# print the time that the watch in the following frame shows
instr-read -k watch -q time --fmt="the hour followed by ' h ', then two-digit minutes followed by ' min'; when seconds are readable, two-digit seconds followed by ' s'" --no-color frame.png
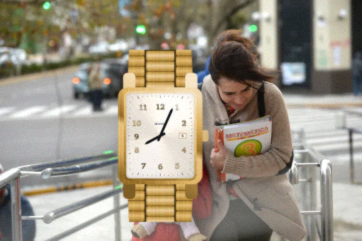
8 h 04 min
